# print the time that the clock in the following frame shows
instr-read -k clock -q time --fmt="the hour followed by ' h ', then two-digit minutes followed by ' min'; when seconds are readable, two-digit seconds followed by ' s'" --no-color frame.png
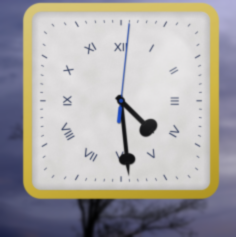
4 h 29 min 01 s
